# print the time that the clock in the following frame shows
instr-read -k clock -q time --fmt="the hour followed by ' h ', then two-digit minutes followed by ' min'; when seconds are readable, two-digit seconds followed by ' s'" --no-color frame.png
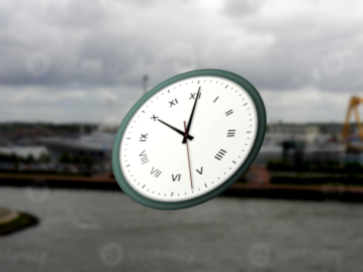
10 h 00 min 27 s
